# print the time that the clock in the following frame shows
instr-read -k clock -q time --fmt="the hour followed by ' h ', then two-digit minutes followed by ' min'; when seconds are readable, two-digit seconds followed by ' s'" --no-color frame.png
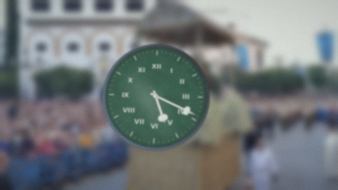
5 h 19 min
